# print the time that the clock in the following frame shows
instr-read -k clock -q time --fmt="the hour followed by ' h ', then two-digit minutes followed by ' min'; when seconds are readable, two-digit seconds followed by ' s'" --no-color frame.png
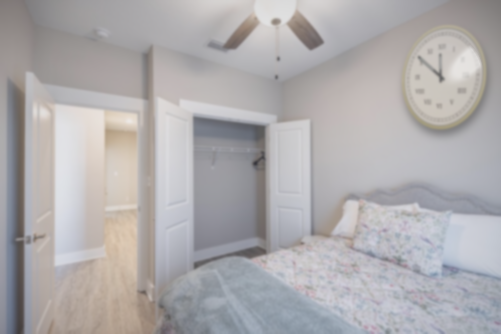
11 h 51 min
